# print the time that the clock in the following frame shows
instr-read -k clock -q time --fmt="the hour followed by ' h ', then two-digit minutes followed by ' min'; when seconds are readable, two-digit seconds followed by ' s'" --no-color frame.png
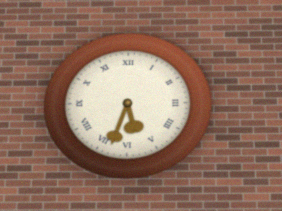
5 h 33 min
